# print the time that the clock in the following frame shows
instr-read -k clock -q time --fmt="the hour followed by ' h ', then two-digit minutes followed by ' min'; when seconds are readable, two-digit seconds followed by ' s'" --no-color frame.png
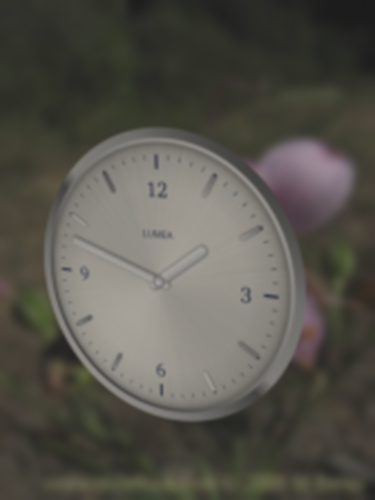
1 h 48 min
